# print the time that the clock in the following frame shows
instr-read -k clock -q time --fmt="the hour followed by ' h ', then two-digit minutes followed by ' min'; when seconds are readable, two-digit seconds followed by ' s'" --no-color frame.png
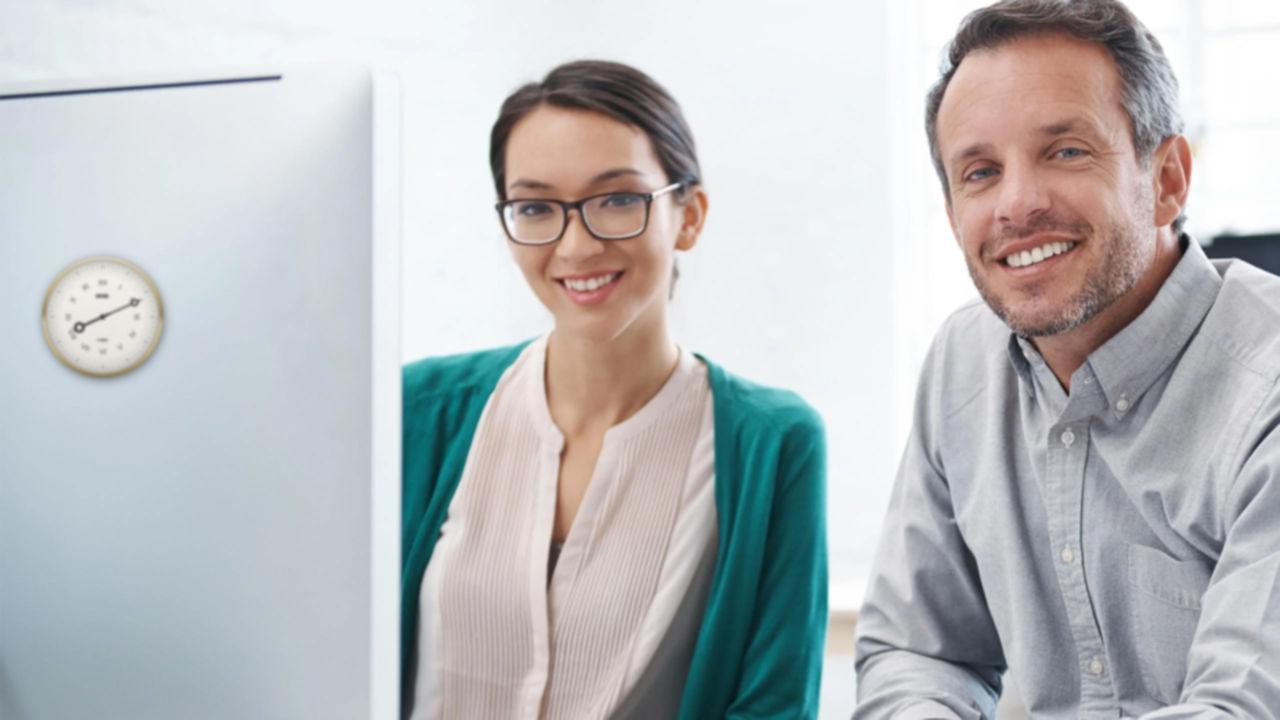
8 h 11 min
